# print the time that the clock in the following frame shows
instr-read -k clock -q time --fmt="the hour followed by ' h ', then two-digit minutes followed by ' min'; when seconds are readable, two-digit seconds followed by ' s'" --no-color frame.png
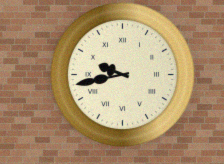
9 h 43 min
